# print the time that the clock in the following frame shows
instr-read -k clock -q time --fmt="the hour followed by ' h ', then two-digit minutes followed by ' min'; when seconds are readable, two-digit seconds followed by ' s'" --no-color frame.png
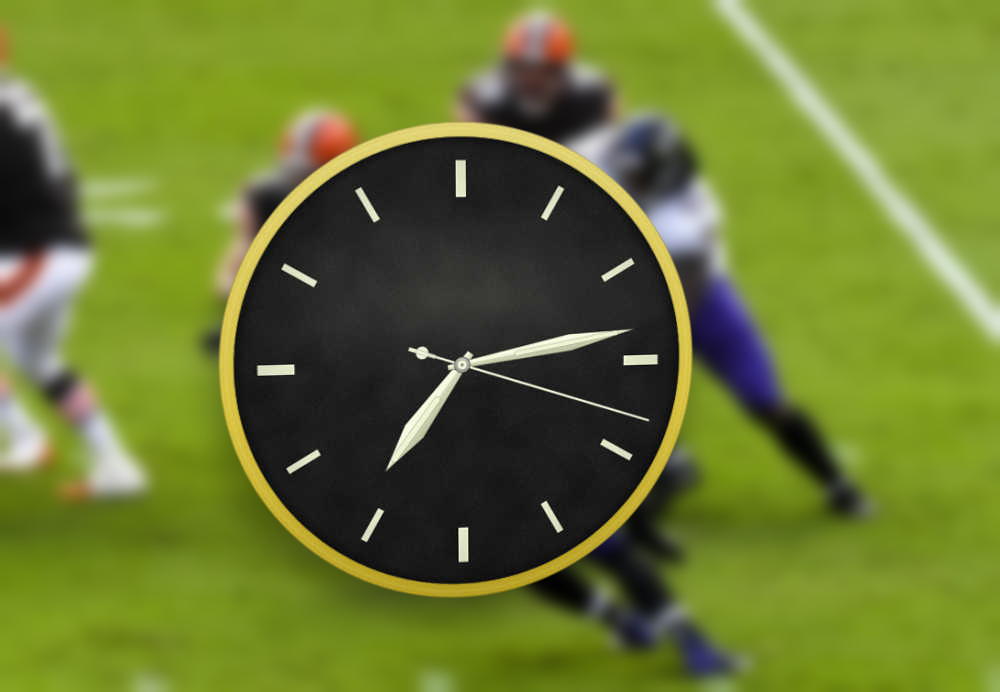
7 h 13 min 18 s
